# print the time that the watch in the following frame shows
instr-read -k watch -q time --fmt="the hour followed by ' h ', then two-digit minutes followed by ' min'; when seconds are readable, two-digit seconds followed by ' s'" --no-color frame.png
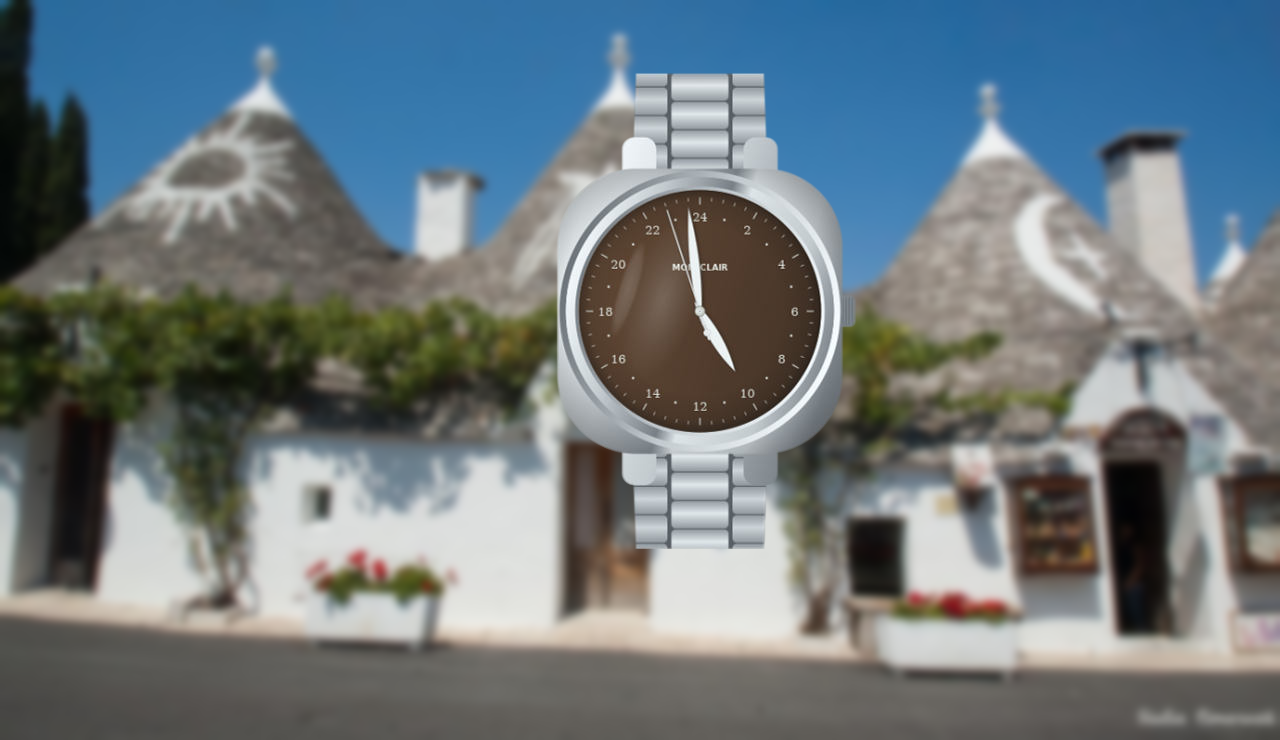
9 h 58 min 57 s
